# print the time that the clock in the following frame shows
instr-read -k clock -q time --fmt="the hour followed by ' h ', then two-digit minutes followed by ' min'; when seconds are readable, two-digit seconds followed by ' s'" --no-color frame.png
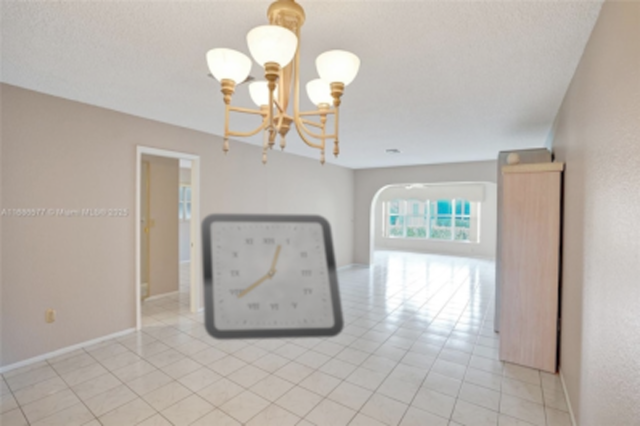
12 h 39 min
